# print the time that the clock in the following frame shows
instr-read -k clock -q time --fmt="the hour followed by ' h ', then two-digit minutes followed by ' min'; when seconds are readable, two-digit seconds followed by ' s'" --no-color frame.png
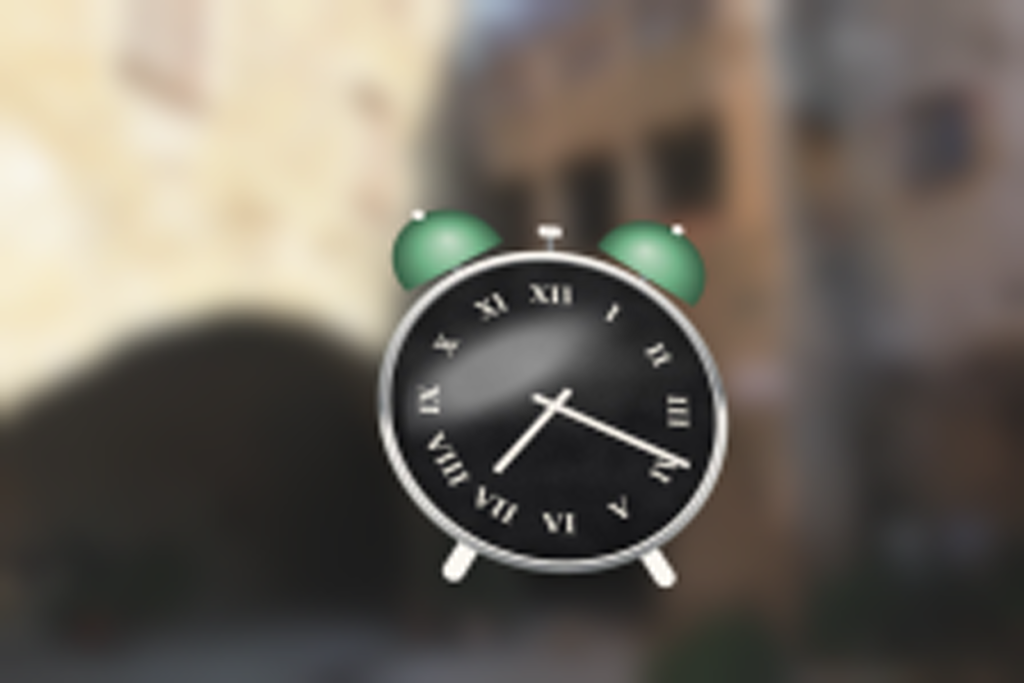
7 h 19 min
